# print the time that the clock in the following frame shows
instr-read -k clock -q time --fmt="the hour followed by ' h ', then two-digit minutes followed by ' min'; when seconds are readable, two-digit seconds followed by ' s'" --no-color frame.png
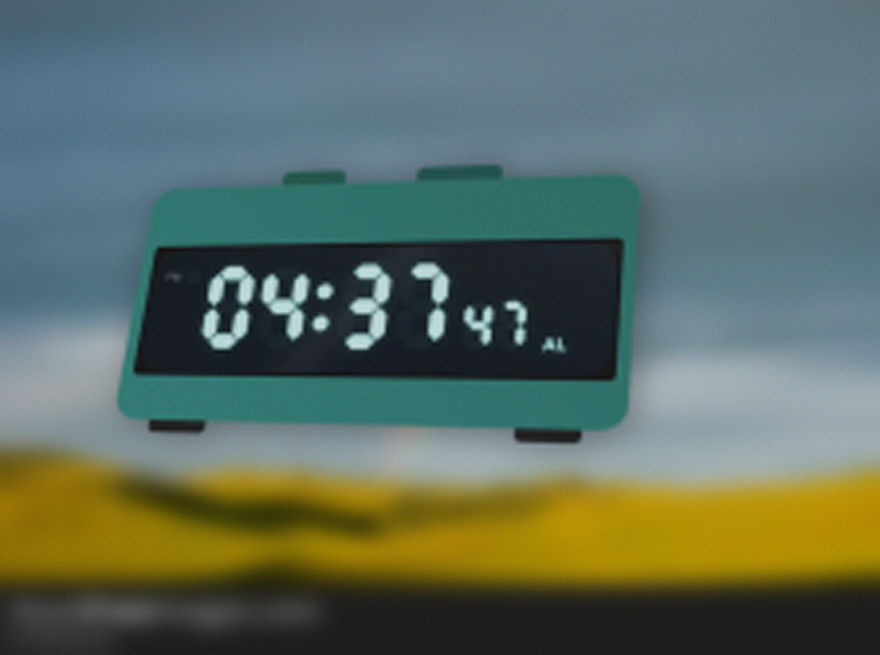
4 h 37 min 47 s
